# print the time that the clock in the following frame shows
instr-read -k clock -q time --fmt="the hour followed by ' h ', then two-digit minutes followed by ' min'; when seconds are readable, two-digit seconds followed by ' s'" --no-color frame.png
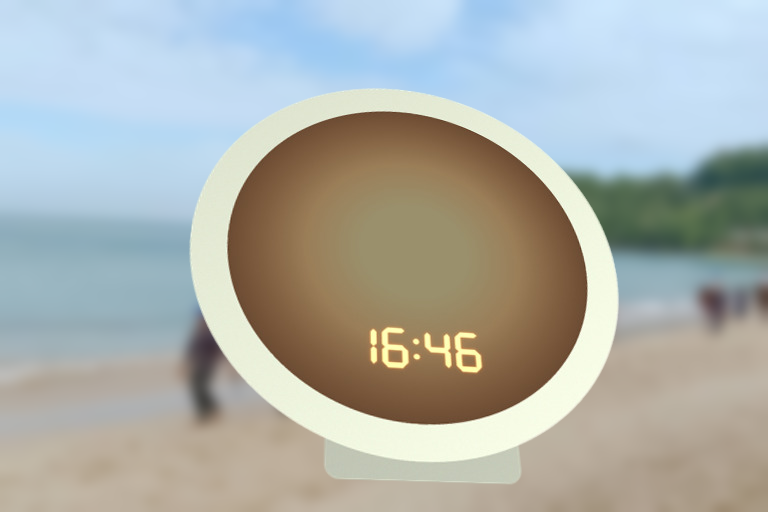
16 h 46 min
